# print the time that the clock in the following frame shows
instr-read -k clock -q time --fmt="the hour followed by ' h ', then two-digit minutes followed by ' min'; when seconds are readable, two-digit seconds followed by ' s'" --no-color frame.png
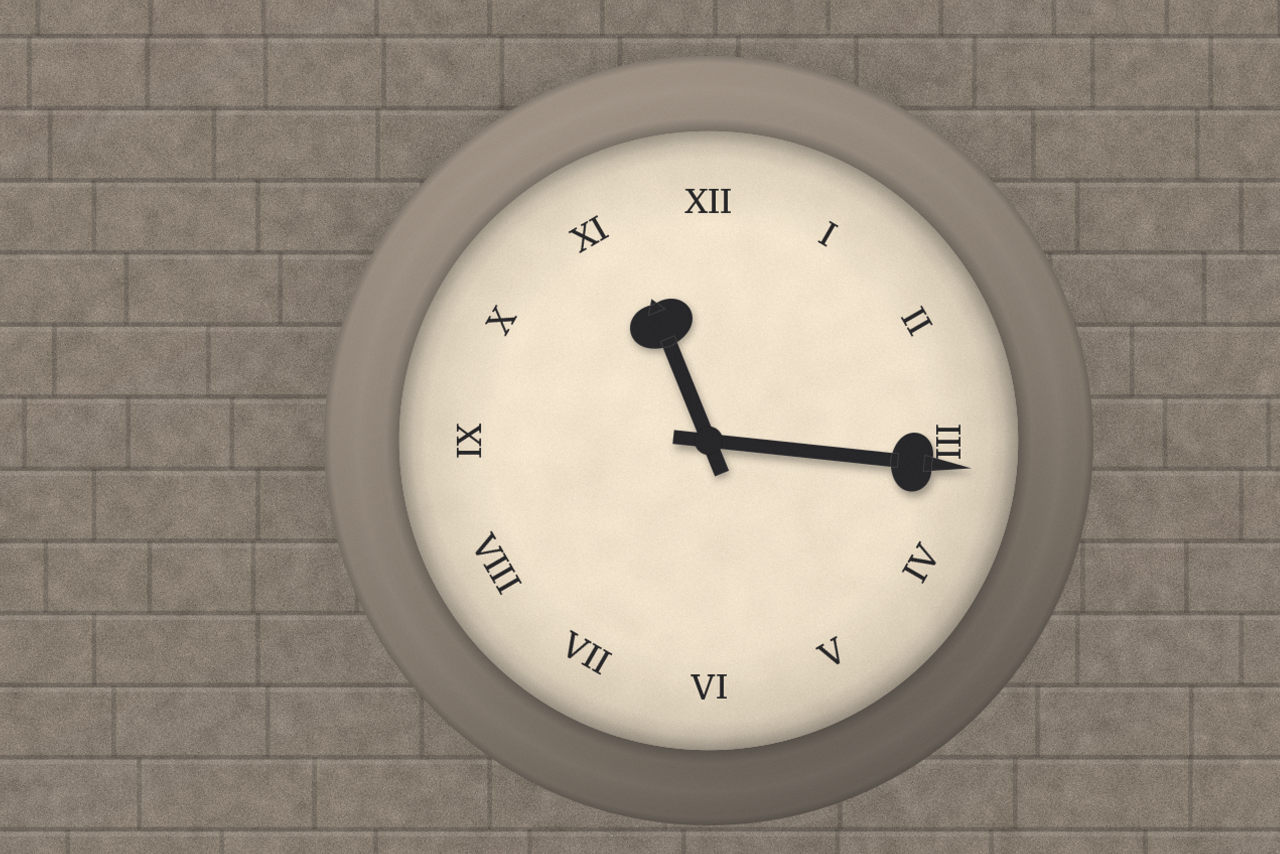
11 h 16 min
